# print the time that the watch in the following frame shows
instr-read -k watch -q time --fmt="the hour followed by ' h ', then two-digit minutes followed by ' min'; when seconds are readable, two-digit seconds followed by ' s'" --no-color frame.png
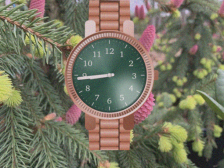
8 h 44 min
